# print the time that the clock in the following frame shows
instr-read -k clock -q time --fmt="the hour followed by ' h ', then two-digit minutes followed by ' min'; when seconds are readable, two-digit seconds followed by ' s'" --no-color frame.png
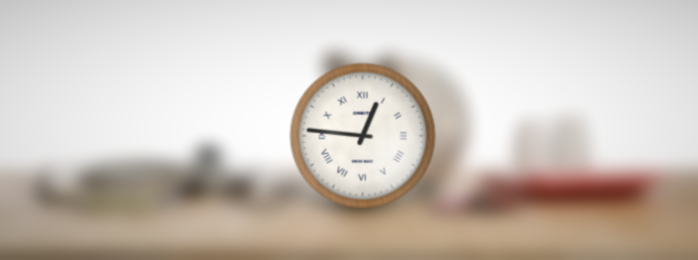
12 h 46 min
